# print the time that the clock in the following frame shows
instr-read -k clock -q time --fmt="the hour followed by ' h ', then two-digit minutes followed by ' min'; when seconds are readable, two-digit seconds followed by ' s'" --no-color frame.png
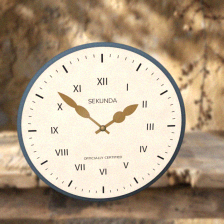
1 h 52 min
